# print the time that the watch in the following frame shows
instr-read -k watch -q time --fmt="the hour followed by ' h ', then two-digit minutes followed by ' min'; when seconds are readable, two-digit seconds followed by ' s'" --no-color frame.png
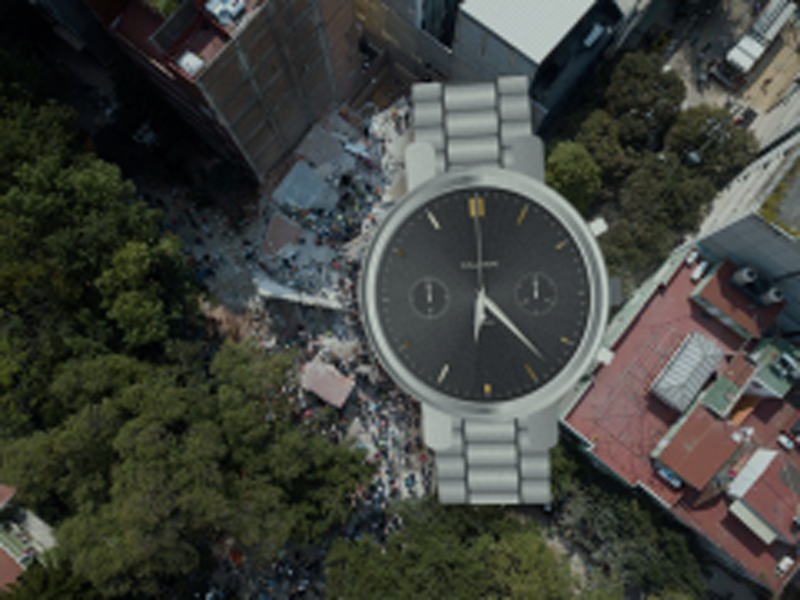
6 h 23 min
